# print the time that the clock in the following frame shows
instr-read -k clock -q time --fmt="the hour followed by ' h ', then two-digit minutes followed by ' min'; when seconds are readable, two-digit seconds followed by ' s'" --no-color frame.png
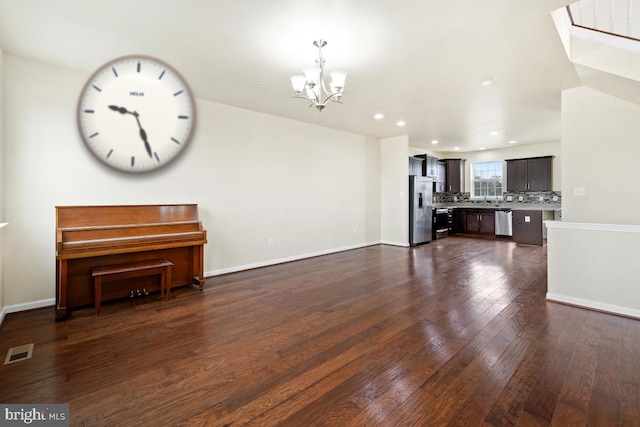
9 h 26 min
